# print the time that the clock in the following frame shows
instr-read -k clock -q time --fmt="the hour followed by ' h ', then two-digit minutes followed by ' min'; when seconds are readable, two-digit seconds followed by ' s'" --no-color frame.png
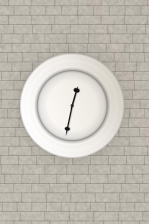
12 h 32 min
